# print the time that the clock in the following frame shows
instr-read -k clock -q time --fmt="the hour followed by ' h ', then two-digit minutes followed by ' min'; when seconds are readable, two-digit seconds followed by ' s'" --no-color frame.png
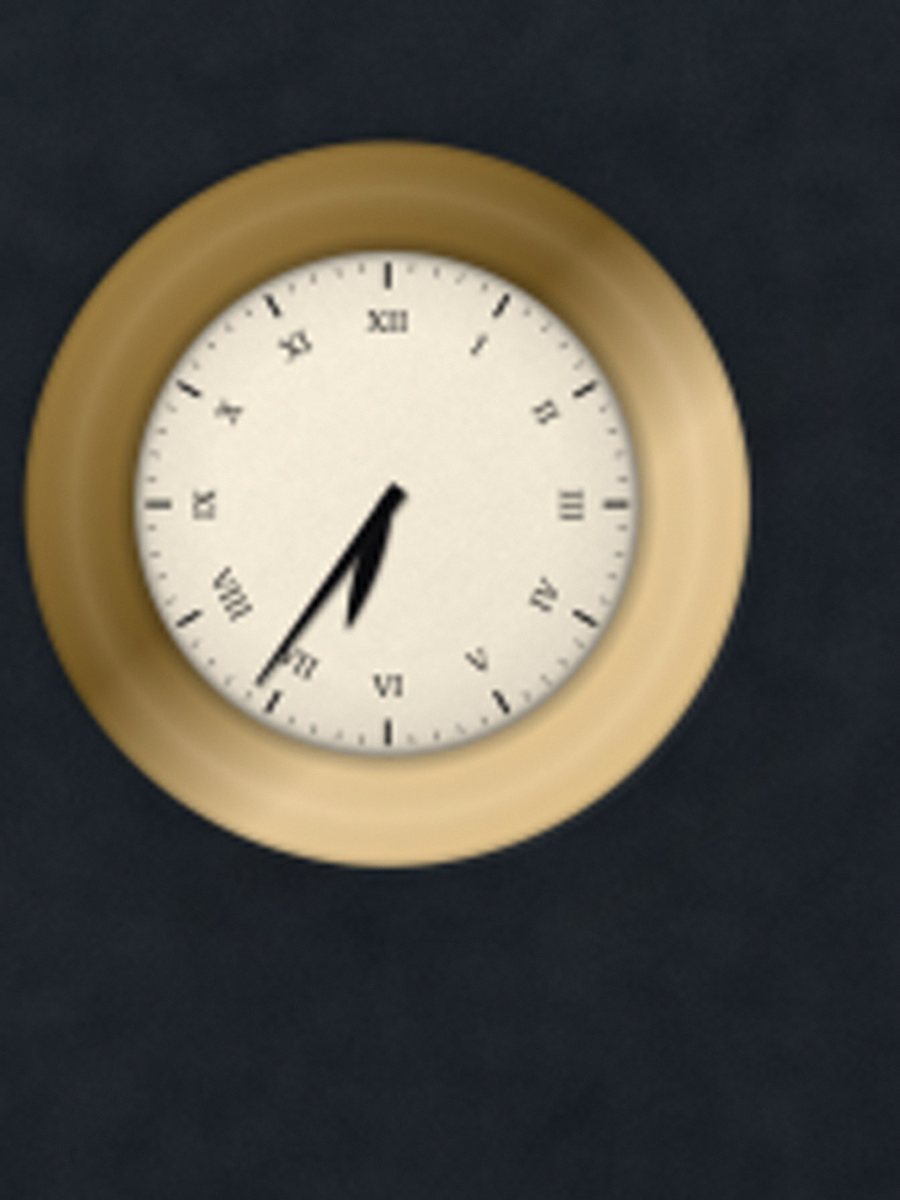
6 h 36 min
